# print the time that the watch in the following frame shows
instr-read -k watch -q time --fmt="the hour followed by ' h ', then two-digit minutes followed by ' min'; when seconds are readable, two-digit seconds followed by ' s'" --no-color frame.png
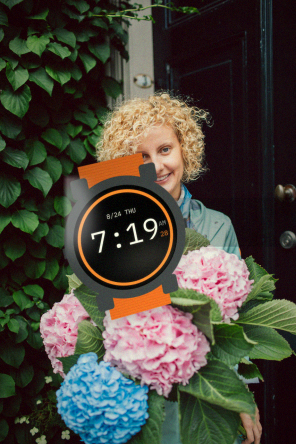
7 h 19 min
